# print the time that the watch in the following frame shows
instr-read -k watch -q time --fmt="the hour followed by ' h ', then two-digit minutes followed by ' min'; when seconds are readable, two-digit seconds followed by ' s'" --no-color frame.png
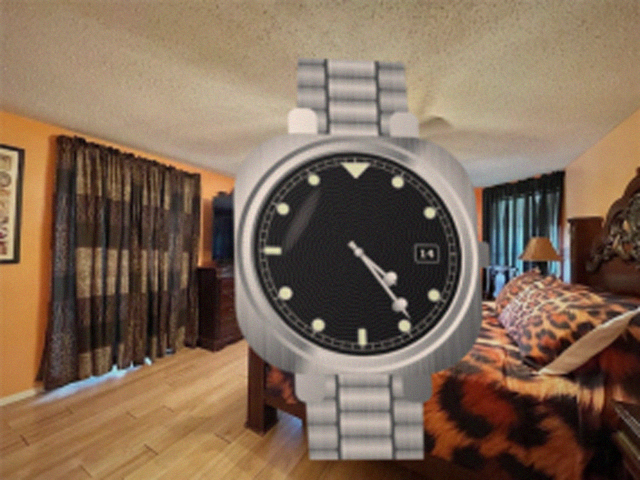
4 h 24 min
